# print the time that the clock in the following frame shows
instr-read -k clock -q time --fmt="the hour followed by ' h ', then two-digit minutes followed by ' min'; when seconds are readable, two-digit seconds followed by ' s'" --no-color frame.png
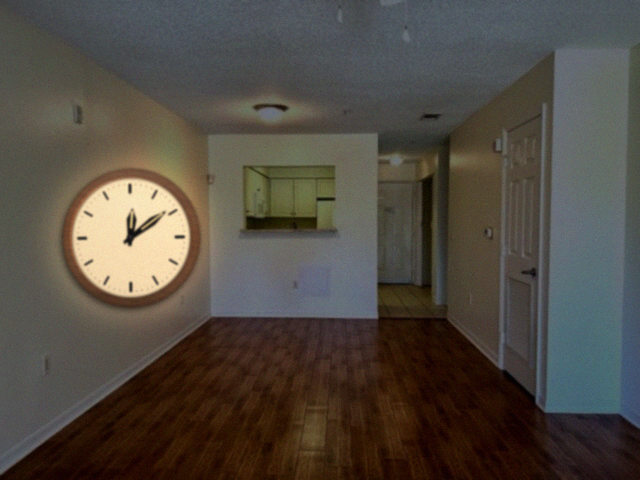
12 h 09 min
